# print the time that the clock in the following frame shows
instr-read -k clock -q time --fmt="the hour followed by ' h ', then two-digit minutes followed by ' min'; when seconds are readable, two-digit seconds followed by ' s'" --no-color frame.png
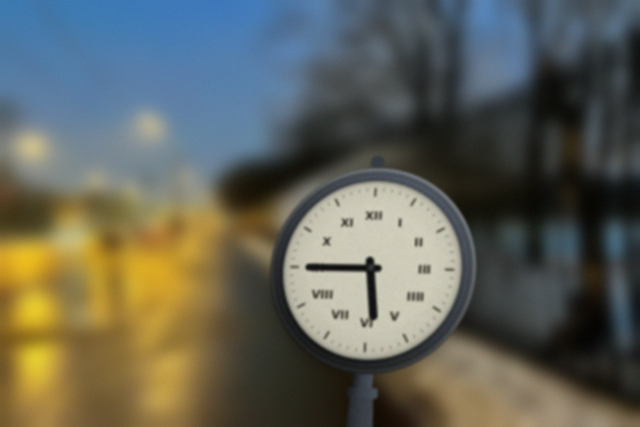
5 h 45 min
